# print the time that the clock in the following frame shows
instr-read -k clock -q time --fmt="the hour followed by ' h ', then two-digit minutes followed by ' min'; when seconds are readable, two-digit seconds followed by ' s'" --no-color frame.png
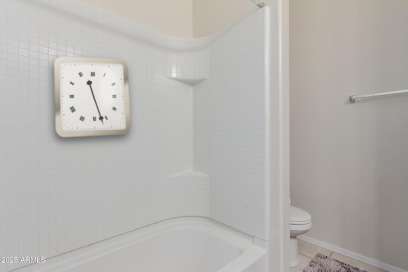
11 h 27 min
